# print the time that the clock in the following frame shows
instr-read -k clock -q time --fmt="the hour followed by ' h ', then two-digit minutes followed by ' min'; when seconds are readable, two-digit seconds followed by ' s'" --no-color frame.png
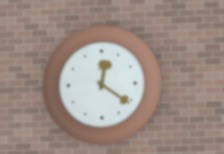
12 h 21 min
